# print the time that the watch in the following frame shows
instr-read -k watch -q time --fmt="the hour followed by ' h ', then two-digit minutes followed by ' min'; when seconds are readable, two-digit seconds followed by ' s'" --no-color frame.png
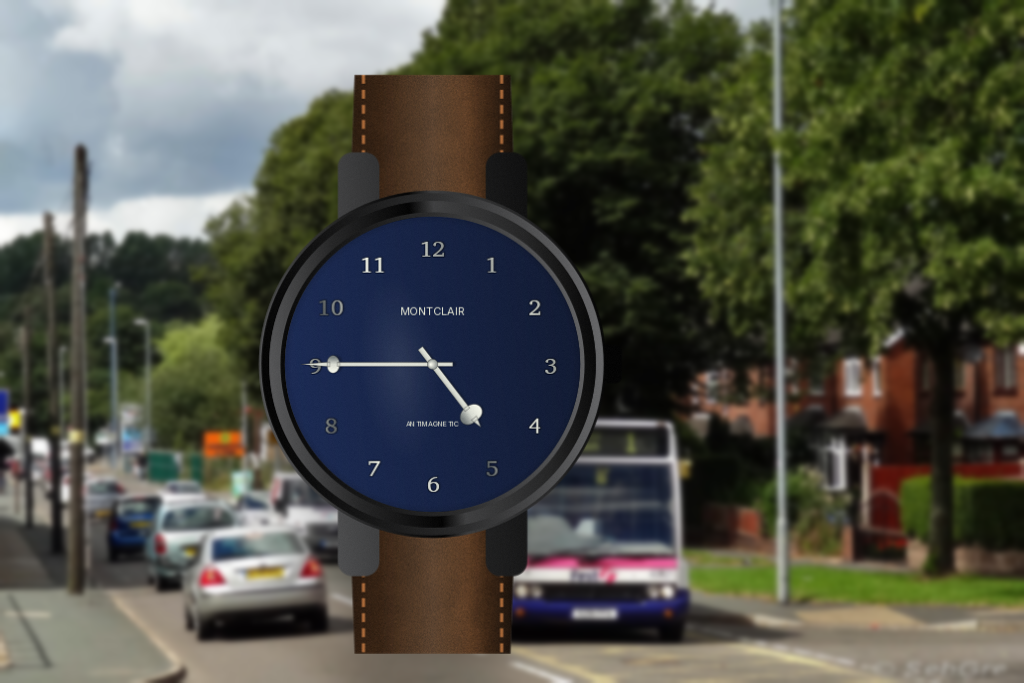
4 h 45 min
